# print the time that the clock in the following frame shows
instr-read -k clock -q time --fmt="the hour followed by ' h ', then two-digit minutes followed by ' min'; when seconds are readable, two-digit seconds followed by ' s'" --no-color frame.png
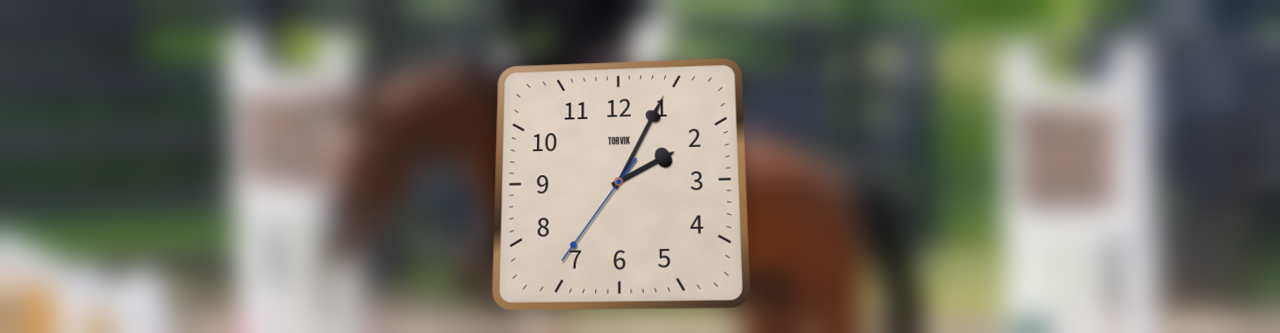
2 h 04 min 36 s
